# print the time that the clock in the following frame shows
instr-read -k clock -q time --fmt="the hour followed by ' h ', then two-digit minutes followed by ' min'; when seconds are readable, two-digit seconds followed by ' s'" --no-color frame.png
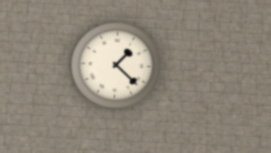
1 h 22 min
